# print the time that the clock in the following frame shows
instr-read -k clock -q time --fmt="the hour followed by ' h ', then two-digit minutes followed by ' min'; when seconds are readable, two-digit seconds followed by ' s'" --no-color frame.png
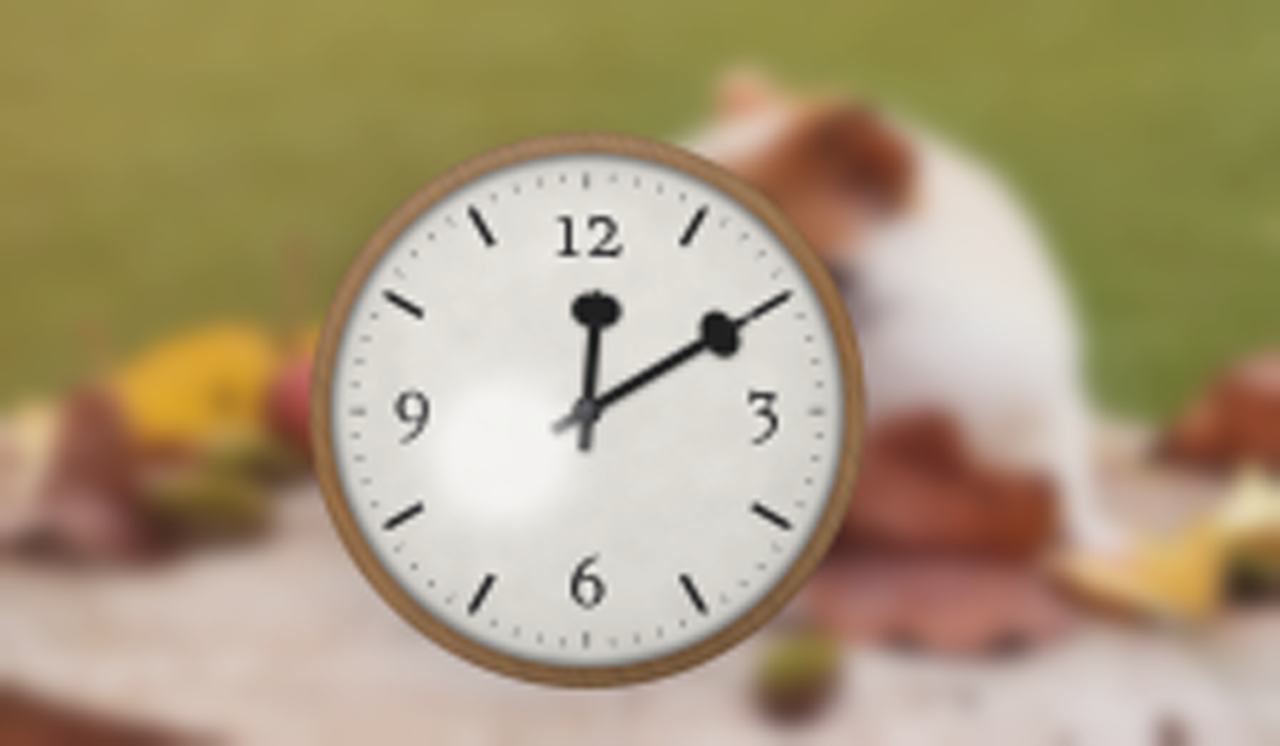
12 h 10 min
